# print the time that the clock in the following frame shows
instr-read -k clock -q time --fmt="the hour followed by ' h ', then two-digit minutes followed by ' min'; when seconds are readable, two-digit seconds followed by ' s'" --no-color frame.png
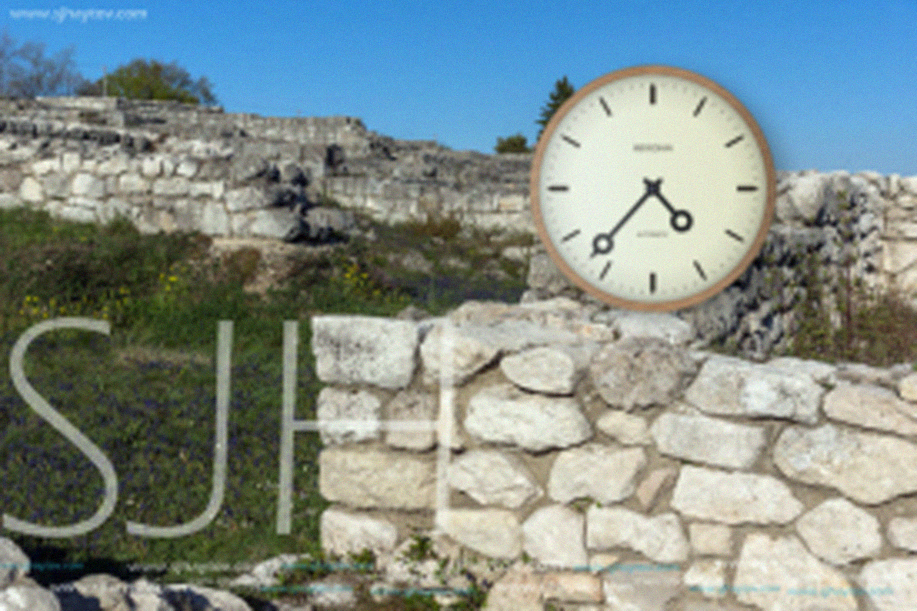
4 h 37 min
